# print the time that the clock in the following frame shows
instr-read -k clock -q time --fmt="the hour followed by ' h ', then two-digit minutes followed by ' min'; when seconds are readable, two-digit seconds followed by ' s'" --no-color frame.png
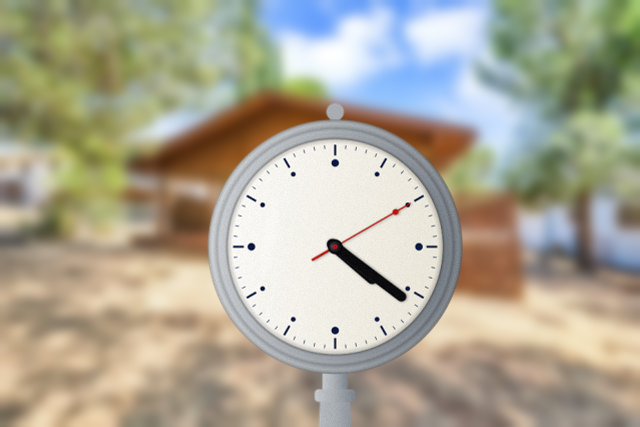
4 h 21 min 10 s
